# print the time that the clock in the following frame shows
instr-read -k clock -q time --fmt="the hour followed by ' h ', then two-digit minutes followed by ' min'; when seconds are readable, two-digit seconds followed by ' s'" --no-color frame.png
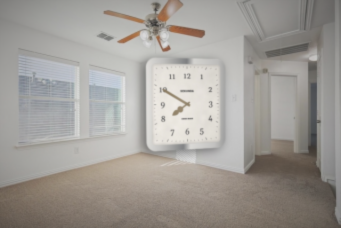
7 h 50 min
